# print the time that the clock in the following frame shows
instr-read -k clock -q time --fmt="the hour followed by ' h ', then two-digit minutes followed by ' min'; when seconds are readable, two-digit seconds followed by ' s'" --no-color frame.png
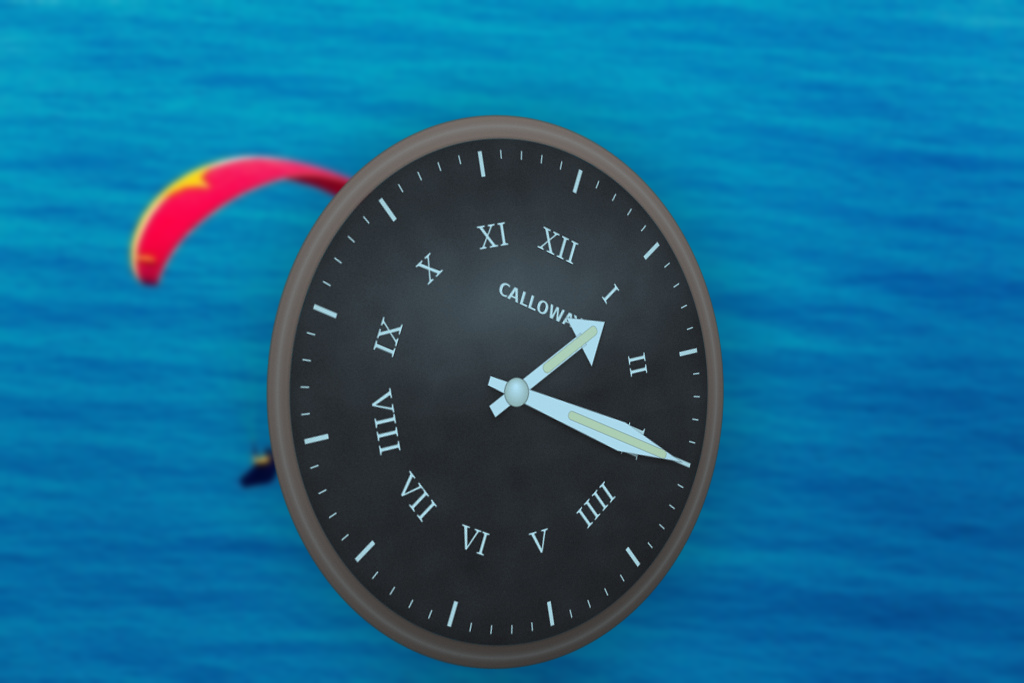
1 h 15 min
